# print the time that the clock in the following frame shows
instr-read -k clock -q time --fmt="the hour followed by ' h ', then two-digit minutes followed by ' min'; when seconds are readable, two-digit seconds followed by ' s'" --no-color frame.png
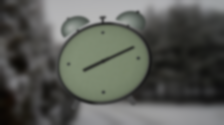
8 h 11 min
